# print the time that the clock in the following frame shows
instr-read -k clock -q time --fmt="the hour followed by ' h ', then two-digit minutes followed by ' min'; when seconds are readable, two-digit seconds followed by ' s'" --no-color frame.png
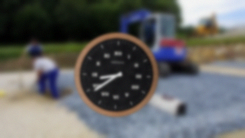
8 h 39 min
